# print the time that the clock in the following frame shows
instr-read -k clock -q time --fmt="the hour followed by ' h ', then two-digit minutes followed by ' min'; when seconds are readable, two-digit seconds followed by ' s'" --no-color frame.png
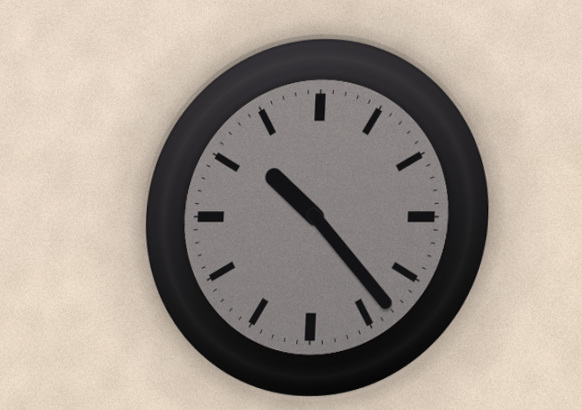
10 h 23 min
